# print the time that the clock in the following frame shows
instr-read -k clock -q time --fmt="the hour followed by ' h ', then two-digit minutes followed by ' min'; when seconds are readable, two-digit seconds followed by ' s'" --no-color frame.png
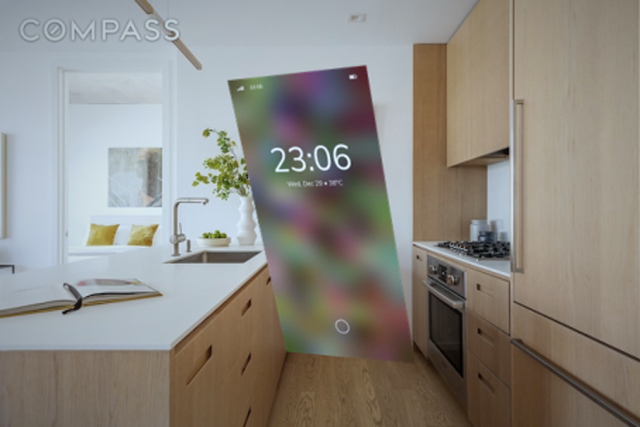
23 h 06 min
